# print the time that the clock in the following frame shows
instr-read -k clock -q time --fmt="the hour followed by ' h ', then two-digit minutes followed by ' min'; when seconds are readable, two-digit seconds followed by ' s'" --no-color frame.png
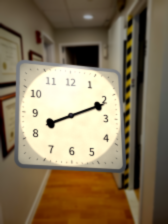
8 h 11 min
